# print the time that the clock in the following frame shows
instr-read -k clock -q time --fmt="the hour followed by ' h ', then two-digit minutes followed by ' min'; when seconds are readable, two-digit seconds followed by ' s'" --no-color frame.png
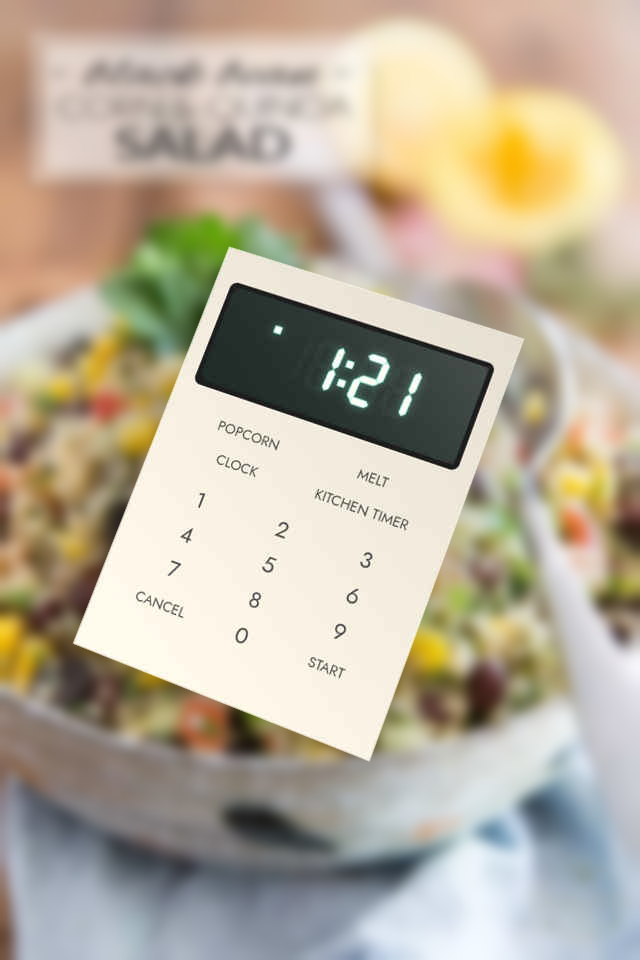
1 h 21 min
